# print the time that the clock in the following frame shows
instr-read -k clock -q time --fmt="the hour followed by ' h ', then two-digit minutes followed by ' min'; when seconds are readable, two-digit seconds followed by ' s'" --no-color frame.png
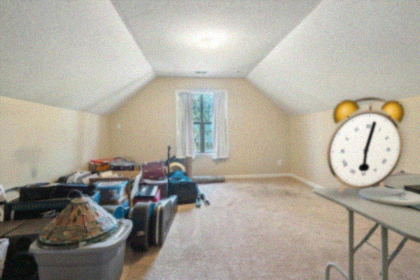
6 h 02 min
